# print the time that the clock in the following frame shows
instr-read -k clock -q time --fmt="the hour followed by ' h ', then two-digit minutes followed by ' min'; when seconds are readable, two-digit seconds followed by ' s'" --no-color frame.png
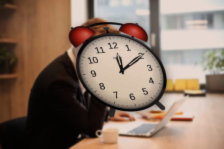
12 h 10 min
